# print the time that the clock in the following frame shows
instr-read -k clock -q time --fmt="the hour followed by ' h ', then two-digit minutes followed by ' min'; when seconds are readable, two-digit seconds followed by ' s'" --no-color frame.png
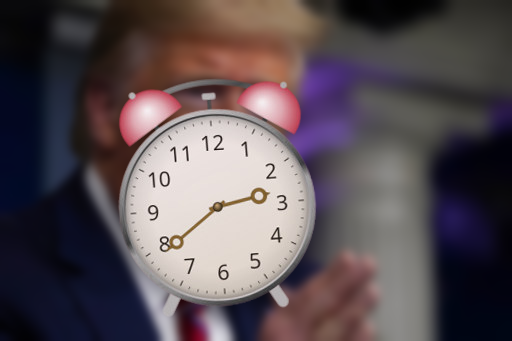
2 h 39 min
